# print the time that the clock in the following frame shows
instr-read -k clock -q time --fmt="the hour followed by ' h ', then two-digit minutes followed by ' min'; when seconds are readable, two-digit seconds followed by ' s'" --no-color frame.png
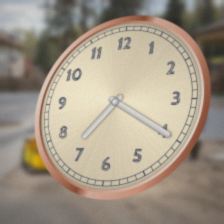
7 h 20 min
